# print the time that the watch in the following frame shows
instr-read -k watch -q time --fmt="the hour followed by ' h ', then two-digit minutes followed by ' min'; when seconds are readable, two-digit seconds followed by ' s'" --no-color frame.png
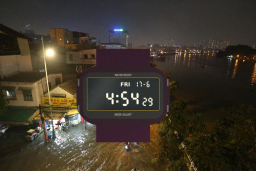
4 h 54 min 29 s
